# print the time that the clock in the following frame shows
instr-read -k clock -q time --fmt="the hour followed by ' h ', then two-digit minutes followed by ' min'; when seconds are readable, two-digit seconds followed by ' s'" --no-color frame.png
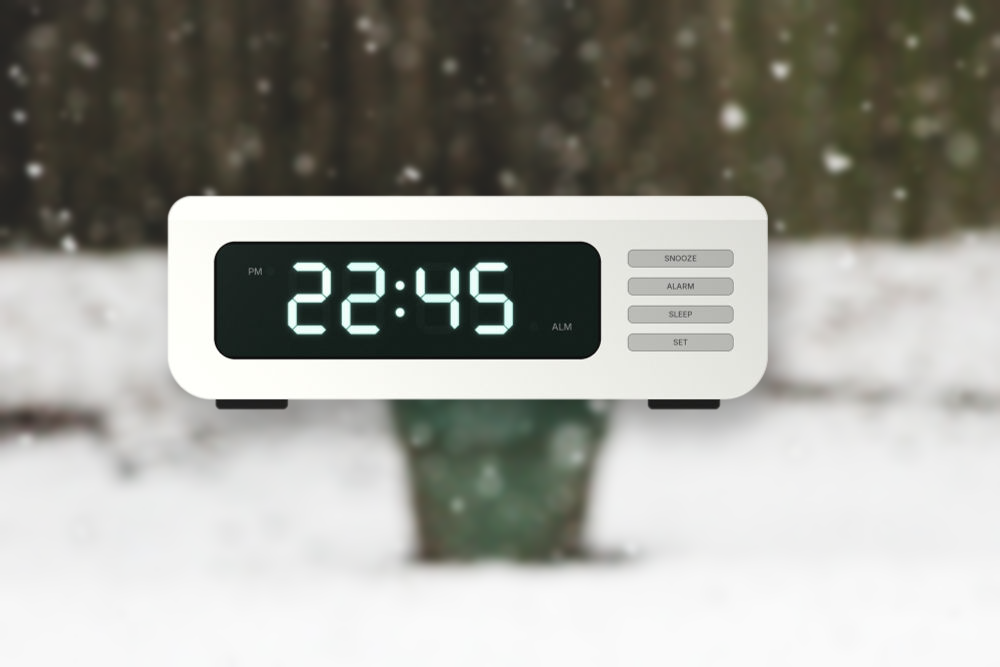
22 h 45 min
